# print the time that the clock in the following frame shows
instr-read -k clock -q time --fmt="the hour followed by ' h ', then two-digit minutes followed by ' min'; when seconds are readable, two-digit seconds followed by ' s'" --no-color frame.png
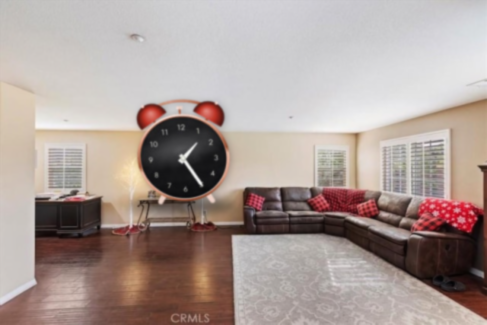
1 h 25 min
